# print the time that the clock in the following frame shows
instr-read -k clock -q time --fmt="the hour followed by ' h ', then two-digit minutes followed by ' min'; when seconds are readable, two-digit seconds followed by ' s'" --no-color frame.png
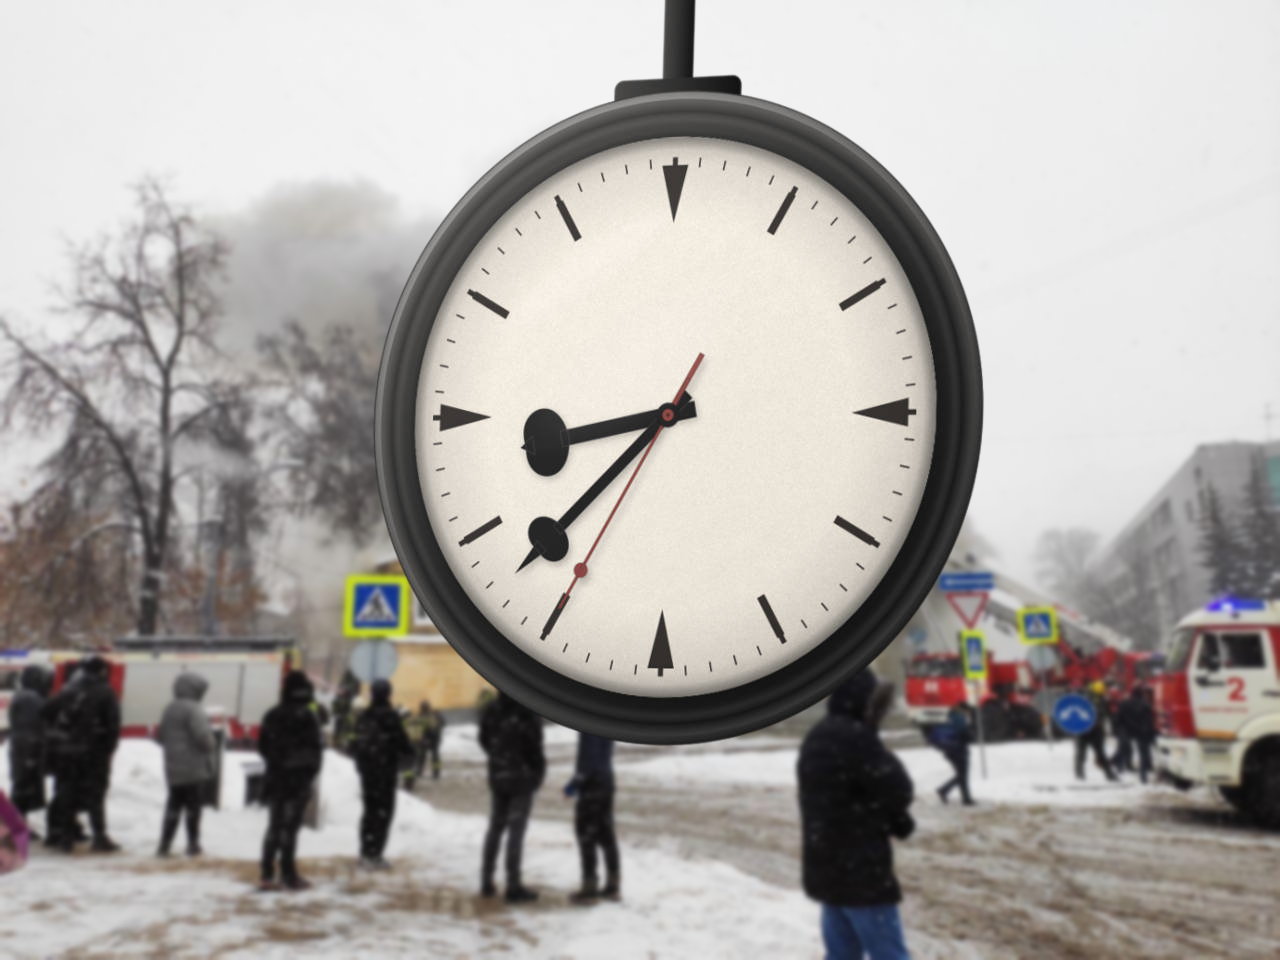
8 h 37 min 35 s
